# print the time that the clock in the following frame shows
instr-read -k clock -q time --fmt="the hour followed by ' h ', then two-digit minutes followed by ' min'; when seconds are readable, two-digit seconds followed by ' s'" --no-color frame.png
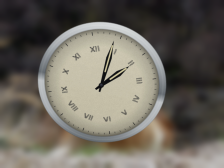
2 h 04 min
